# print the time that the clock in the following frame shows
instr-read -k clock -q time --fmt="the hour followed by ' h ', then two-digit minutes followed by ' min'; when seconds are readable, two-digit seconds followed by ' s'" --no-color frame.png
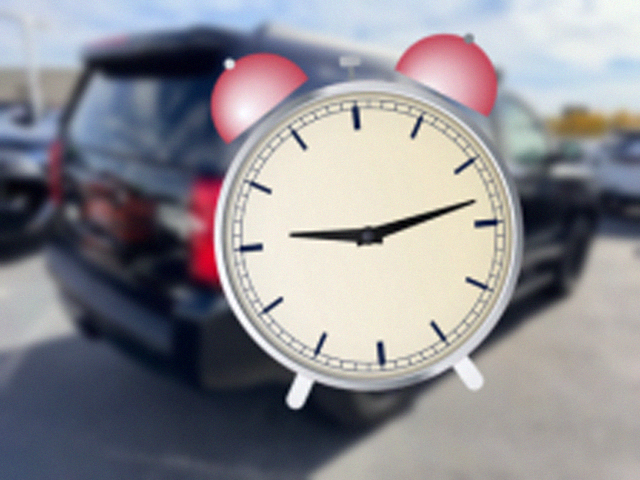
9 h 13 min
